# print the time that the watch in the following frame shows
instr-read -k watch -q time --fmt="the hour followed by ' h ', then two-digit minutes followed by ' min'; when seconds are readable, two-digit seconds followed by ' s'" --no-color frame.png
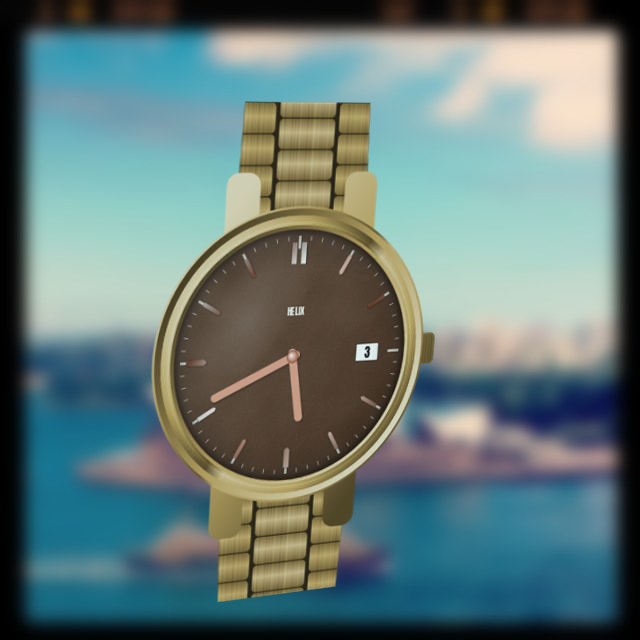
5 h 41 min
